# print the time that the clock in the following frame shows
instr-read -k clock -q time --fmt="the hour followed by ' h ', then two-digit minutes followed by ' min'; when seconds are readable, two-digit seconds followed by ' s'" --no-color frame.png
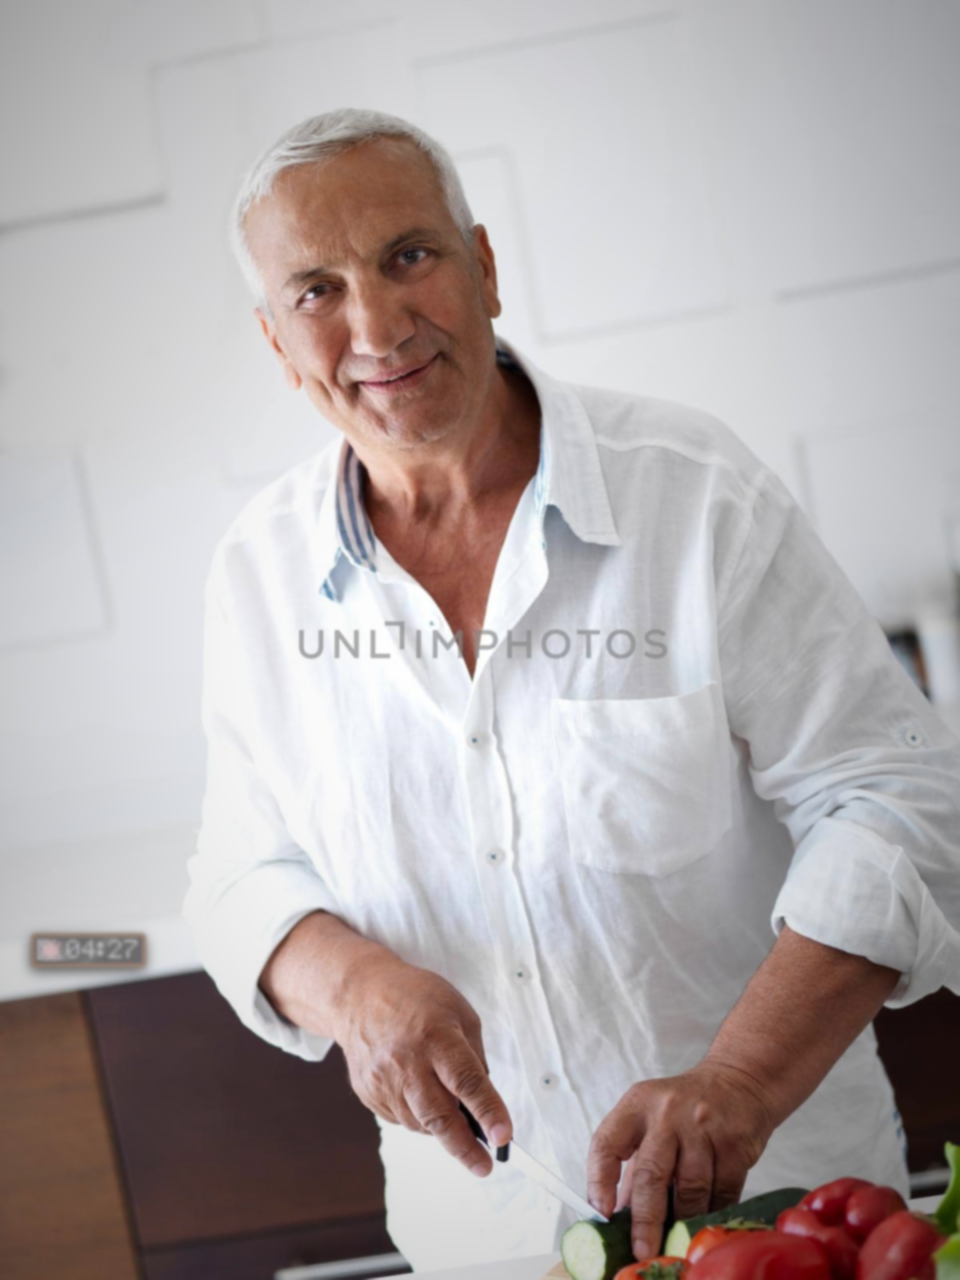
4 h 27 min
